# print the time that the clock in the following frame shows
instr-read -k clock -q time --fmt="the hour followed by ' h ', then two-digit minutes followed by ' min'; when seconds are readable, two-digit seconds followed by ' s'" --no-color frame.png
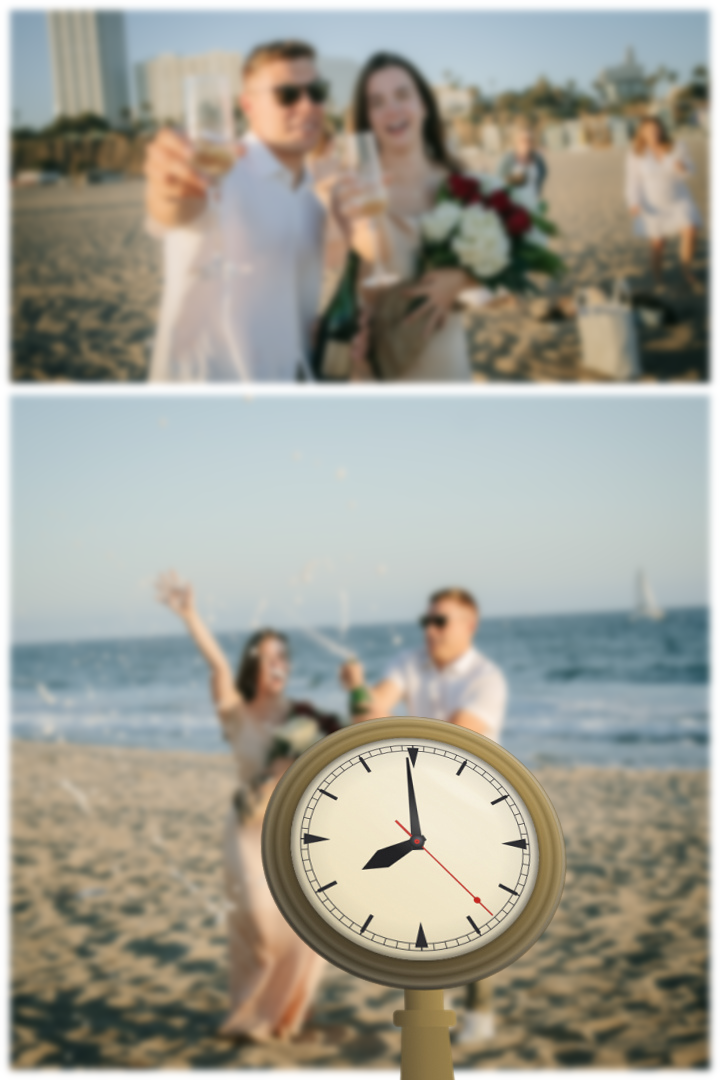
7 h 59 min 23 s
